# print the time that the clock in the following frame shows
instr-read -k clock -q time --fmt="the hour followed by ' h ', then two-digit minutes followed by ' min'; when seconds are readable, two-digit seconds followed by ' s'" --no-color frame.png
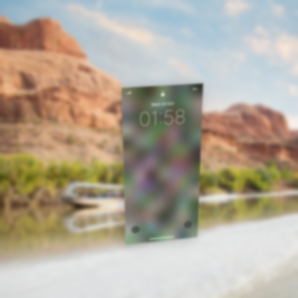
1 h 58 min
